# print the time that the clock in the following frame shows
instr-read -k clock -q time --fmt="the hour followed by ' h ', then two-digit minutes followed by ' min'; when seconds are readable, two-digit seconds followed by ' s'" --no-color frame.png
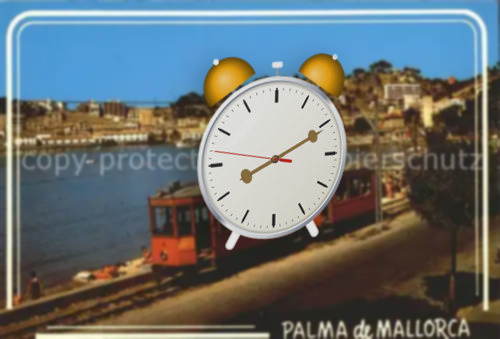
8 h 10 min 47 s
